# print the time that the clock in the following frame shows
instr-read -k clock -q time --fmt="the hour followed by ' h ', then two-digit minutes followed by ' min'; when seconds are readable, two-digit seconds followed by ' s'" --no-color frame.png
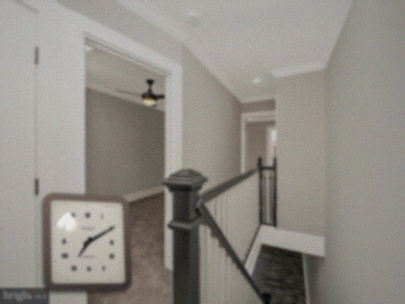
7 h 10 min
